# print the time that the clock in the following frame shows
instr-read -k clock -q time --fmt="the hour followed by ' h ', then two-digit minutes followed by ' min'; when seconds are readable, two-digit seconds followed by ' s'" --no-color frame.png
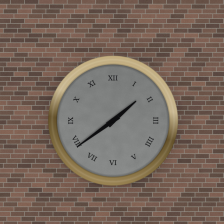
1 h 39 min
